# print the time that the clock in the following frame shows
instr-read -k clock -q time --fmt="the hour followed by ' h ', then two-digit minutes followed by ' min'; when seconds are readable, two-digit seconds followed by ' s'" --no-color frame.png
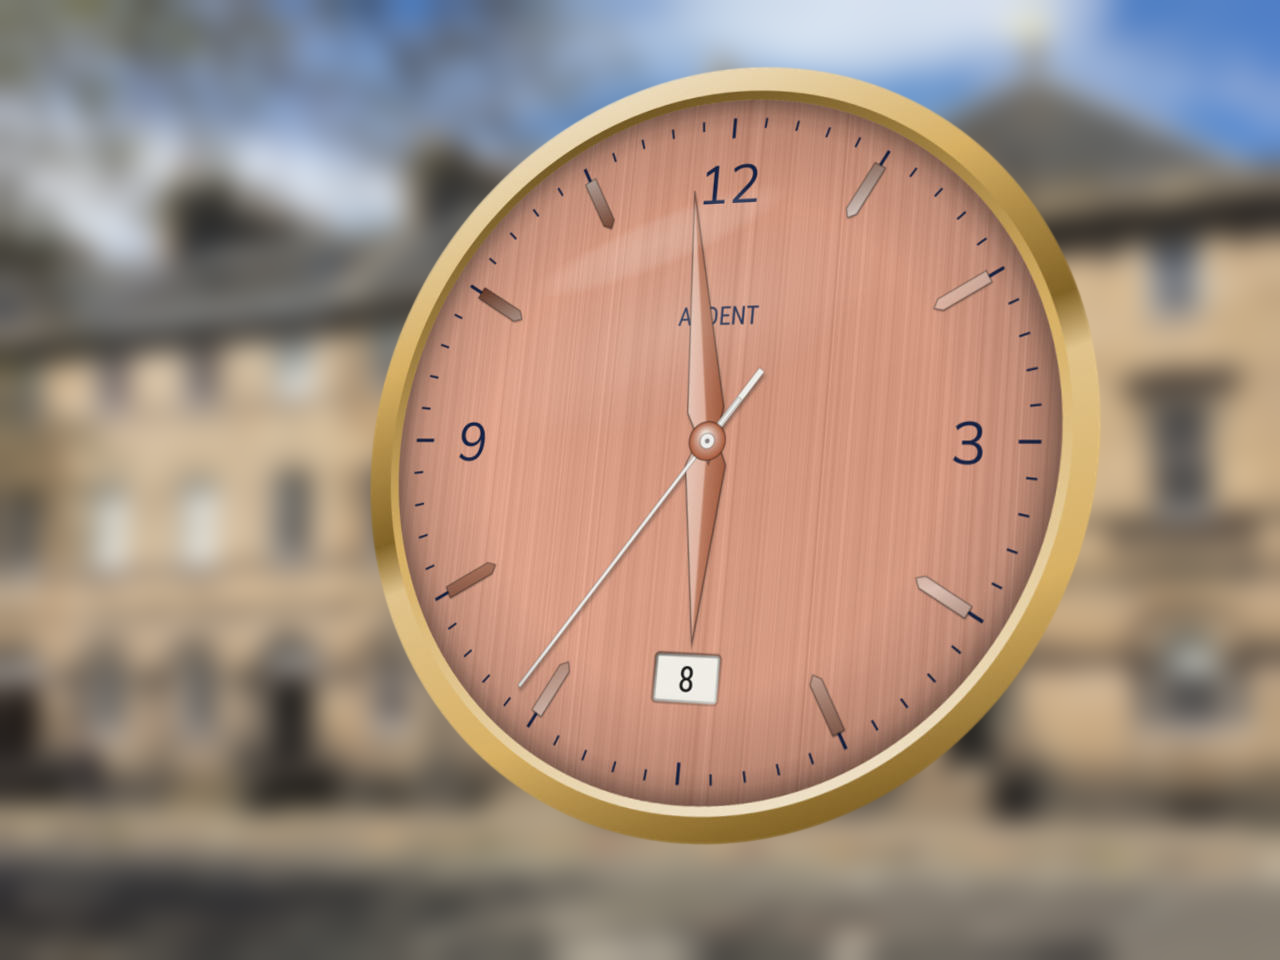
5 h 58 min 36 s
